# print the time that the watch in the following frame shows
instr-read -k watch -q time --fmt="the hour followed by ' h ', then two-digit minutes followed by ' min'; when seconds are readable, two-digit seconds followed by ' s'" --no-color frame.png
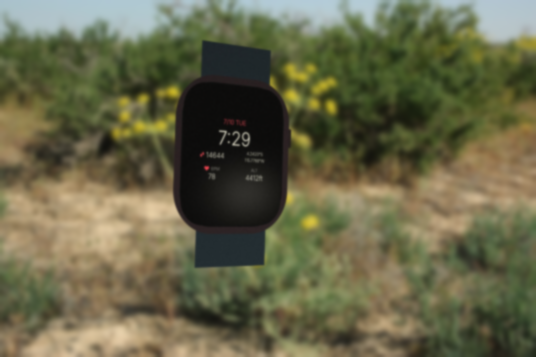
7 h 29 min
